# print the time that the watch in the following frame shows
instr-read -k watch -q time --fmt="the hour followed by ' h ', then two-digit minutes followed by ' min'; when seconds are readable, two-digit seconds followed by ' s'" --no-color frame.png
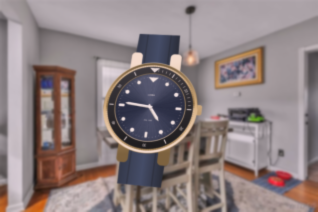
4 h 46 min
